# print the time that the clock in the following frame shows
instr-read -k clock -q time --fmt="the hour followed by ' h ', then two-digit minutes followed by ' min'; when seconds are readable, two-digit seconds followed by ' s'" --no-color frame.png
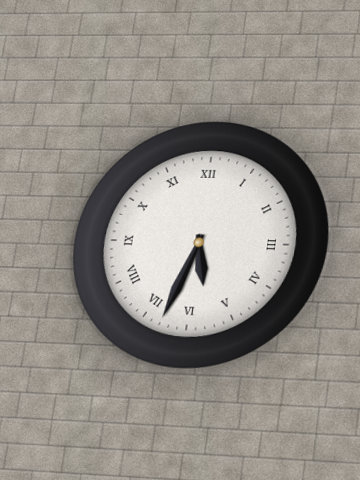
5 h 33 min
